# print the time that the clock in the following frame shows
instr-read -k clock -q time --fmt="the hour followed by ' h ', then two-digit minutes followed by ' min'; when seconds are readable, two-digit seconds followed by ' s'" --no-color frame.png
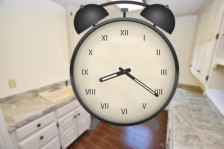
8 h 21 min
